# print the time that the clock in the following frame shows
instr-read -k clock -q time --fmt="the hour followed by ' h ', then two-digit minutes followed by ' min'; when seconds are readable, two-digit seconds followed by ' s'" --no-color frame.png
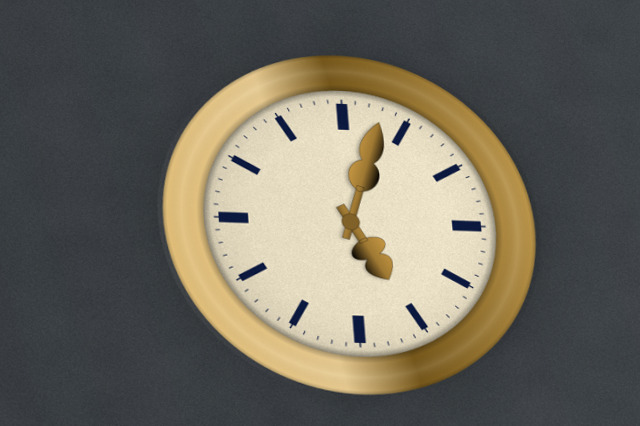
5 h 03 min
